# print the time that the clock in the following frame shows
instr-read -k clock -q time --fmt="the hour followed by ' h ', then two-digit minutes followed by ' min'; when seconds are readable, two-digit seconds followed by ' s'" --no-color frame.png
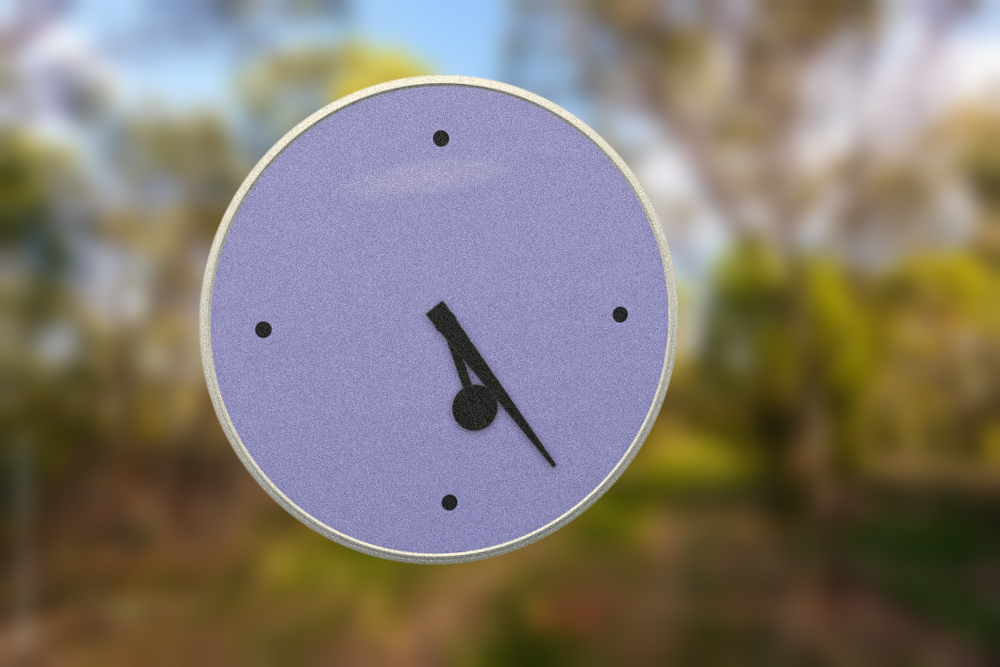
5 h 24 min
